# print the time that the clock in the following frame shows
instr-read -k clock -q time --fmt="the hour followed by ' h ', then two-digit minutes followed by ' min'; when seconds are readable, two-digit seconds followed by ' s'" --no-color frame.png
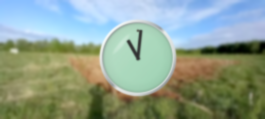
11 h 01 min
